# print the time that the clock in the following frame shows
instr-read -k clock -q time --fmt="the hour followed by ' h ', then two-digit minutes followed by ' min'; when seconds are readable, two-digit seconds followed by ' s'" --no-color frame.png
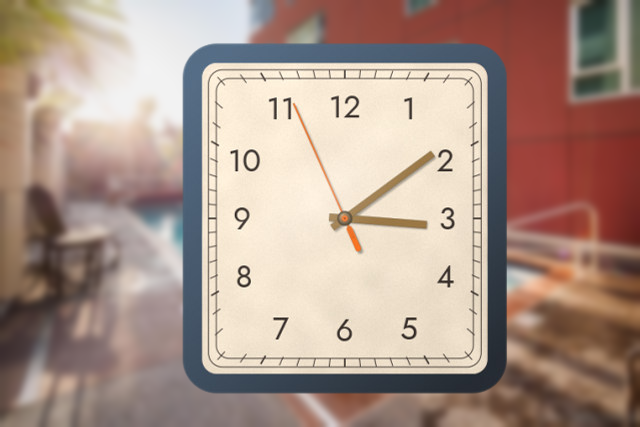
3 h 08 min 56 s
